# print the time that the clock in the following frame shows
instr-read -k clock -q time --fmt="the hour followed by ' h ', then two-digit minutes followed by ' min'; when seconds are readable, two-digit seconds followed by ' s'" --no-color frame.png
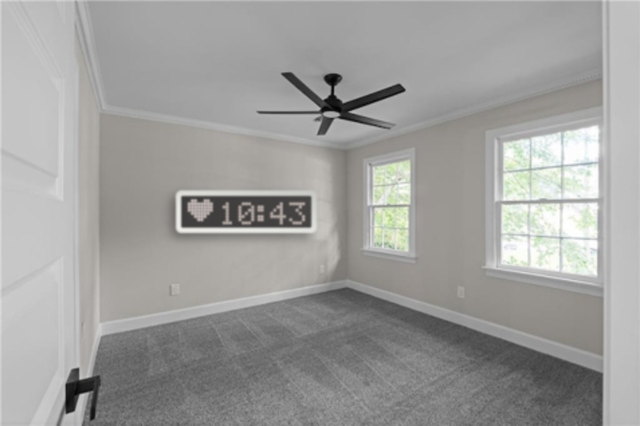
10 h 43 min
